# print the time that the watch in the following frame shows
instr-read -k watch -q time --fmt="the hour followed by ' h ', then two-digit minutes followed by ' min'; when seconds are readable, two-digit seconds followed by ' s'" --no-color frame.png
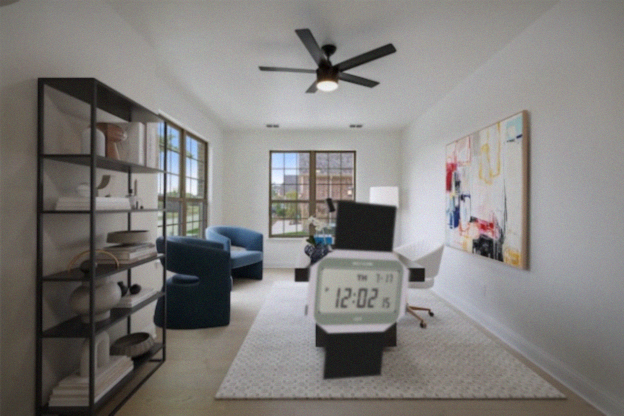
12 h 02 min
